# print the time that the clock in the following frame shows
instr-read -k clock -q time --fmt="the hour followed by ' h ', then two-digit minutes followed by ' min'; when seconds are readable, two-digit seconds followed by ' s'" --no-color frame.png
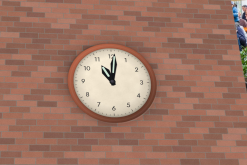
11 h 01 min
